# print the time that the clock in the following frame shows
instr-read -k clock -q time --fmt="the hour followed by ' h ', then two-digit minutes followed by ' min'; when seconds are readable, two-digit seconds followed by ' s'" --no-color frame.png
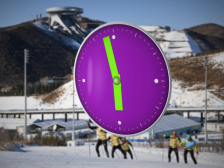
5 h 58 min
